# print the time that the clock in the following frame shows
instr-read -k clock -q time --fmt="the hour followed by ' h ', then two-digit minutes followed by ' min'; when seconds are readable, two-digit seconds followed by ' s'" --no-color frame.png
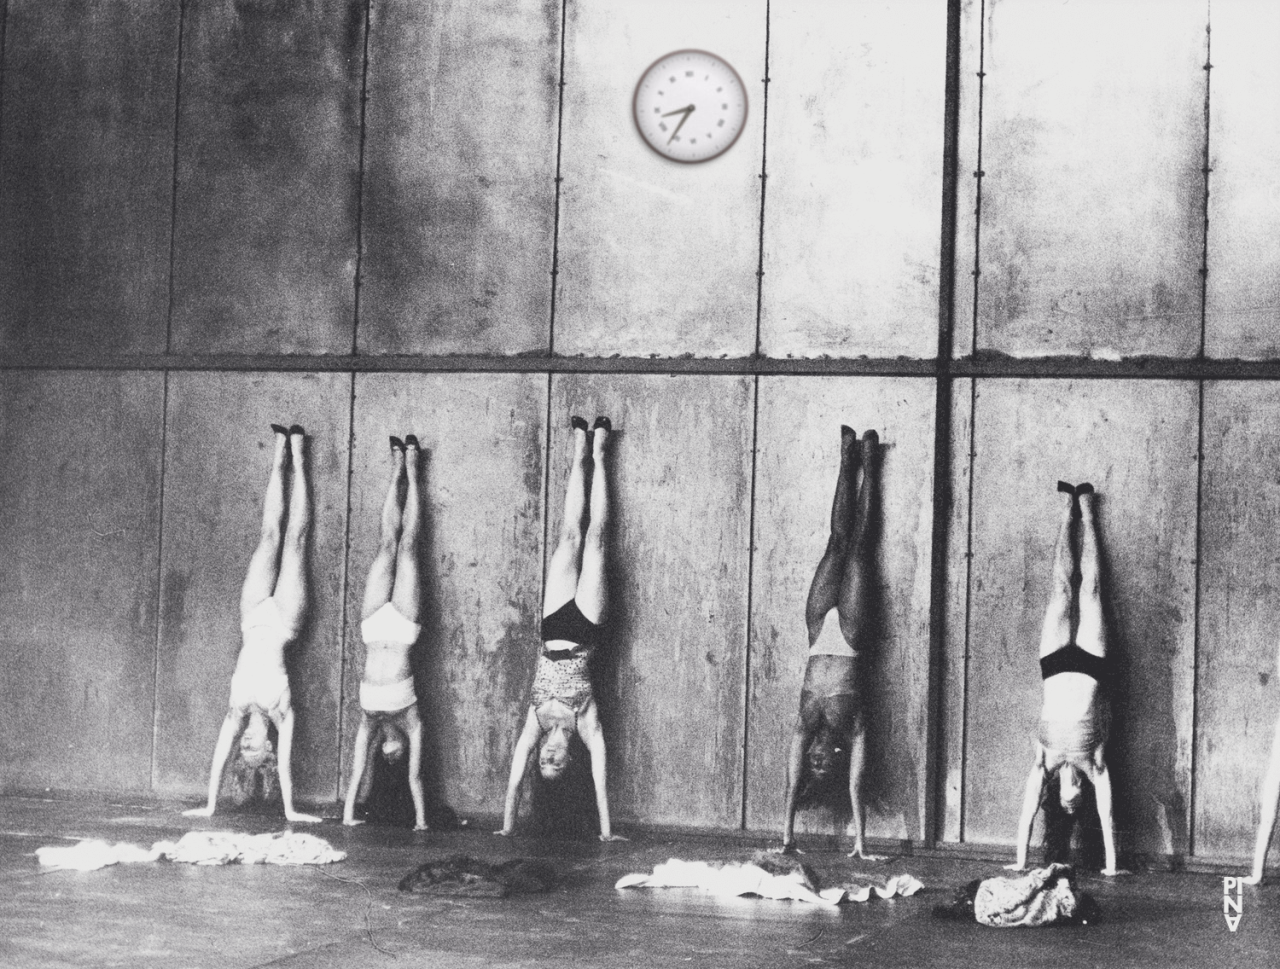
8 h 36 min
